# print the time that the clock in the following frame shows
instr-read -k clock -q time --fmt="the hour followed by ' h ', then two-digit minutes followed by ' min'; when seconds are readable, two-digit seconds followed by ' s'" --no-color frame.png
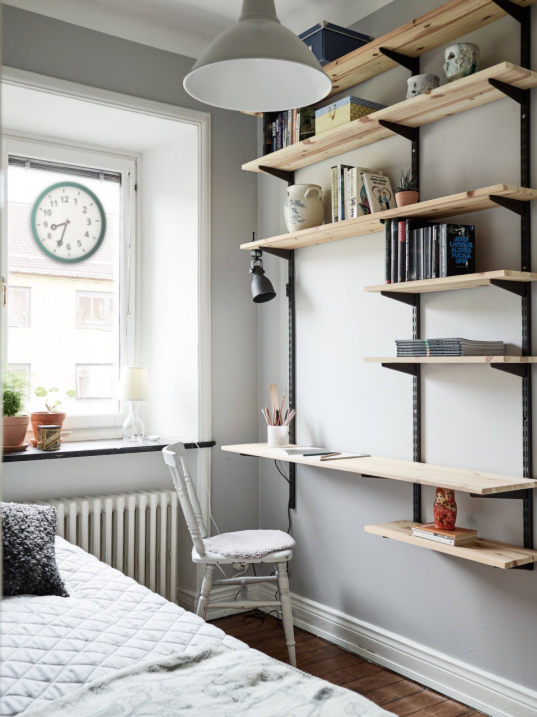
8 h 34 min
